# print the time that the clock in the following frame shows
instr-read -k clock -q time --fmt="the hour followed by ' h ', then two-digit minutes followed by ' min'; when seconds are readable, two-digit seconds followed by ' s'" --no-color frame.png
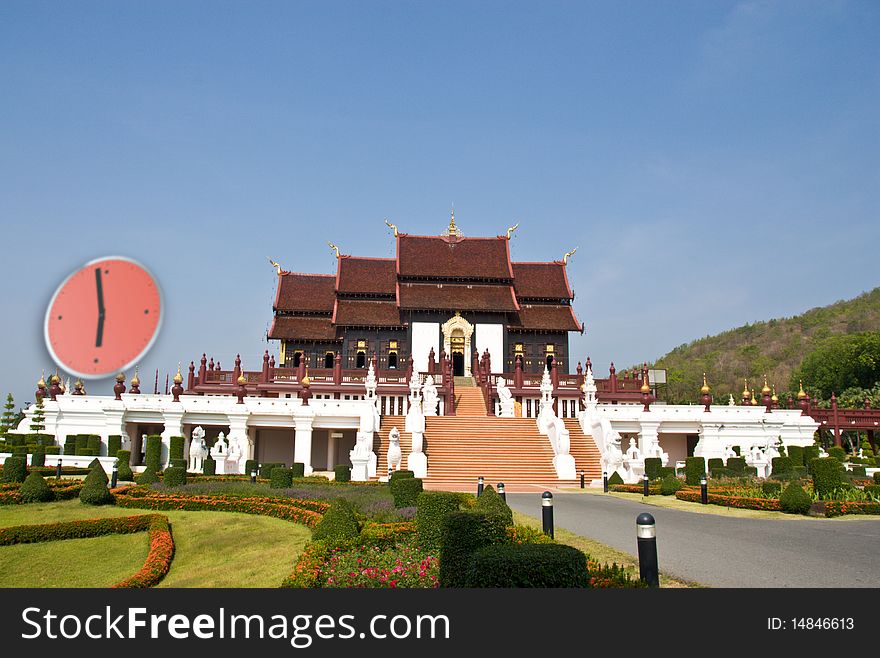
5 h 58 min
